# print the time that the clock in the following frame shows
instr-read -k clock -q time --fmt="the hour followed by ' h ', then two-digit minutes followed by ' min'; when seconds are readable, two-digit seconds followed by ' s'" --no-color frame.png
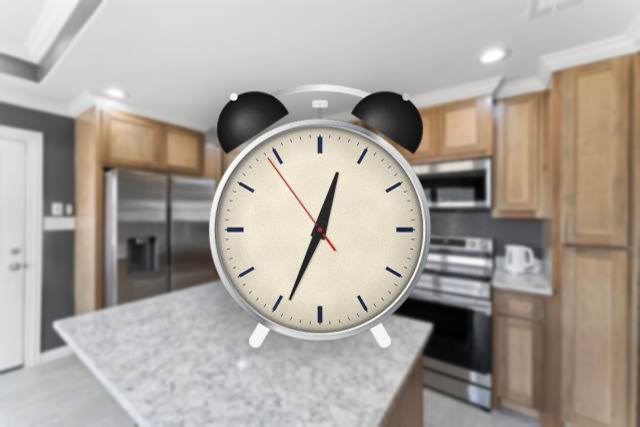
12 h 33 min 54 s
